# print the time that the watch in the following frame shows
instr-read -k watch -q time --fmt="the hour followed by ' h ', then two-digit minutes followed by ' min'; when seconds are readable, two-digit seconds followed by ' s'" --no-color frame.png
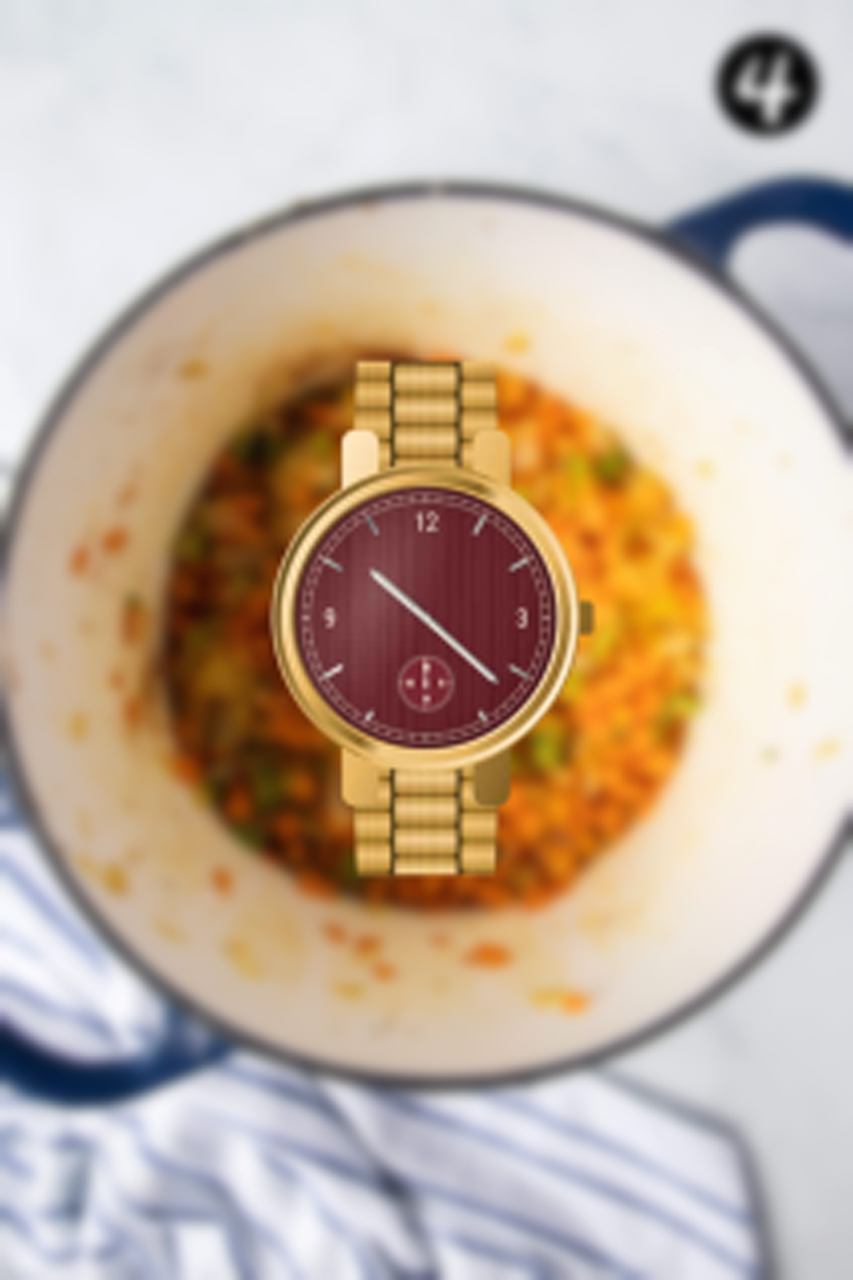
10 h 22 min
